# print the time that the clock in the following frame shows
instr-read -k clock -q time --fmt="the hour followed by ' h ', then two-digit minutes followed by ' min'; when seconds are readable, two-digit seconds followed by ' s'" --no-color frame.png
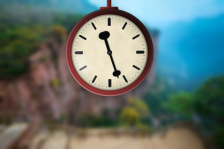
11 h 27 min
